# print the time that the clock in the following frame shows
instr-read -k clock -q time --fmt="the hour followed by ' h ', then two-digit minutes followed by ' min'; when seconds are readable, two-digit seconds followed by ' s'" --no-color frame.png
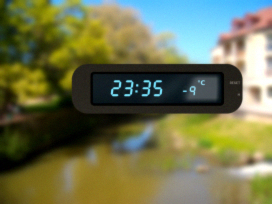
23 h 35 min
